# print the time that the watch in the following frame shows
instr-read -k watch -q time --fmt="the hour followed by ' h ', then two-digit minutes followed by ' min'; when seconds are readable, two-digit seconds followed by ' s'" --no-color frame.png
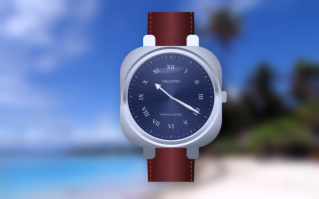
10 h 20 min
